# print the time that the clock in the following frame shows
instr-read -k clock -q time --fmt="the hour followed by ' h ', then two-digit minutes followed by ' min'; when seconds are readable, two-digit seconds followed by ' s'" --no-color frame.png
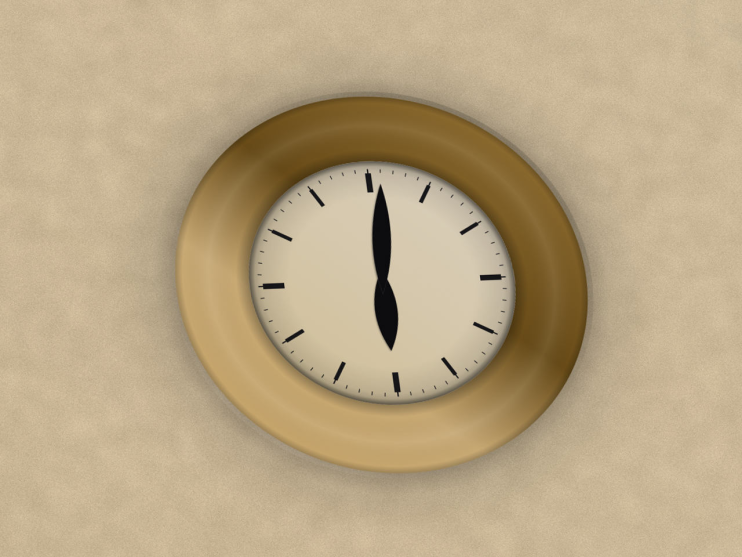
6 h 01 min
